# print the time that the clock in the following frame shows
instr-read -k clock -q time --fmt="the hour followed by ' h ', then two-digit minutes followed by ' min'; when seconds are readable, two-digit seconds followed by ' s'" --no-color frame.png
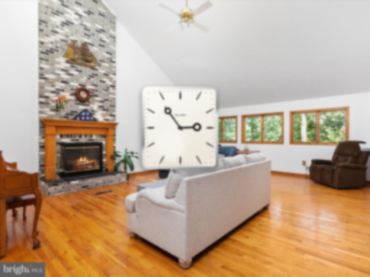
2 h 54 min
